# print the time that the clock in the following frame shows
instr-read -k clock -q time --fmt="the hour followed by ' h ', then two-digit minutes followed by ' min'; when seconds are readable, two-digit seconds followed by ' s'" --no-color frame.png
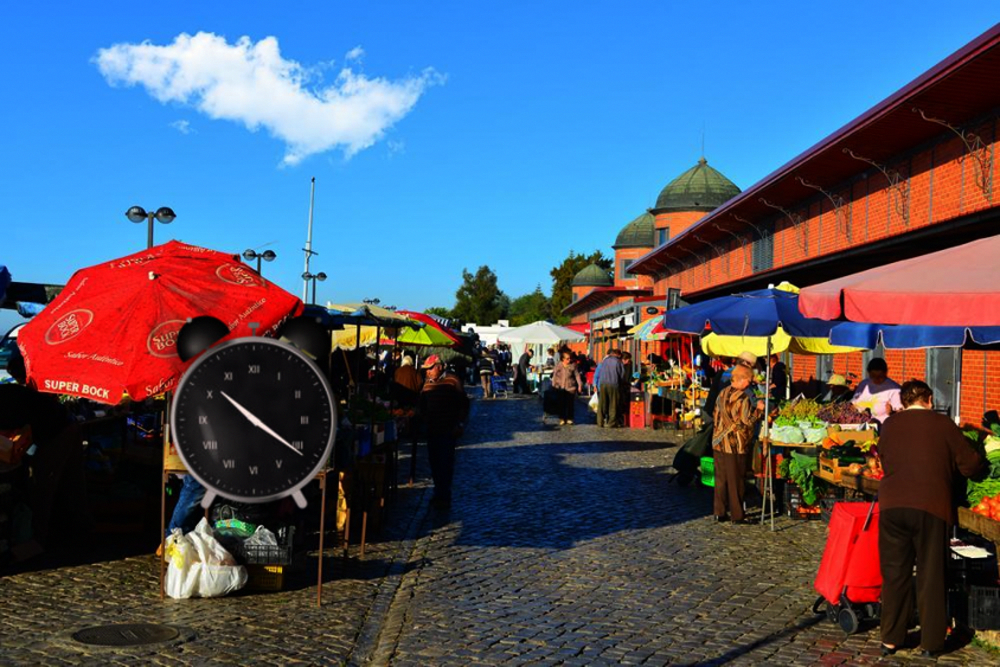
10 h 21 min
